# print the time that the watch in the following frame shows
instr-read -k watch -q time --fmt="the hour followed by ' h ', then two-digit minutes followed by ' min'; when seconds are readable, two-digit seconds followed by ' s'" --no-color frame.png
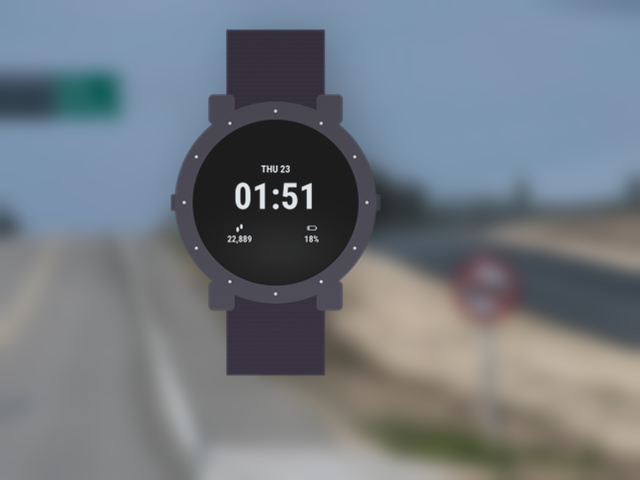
1 h 51 min
